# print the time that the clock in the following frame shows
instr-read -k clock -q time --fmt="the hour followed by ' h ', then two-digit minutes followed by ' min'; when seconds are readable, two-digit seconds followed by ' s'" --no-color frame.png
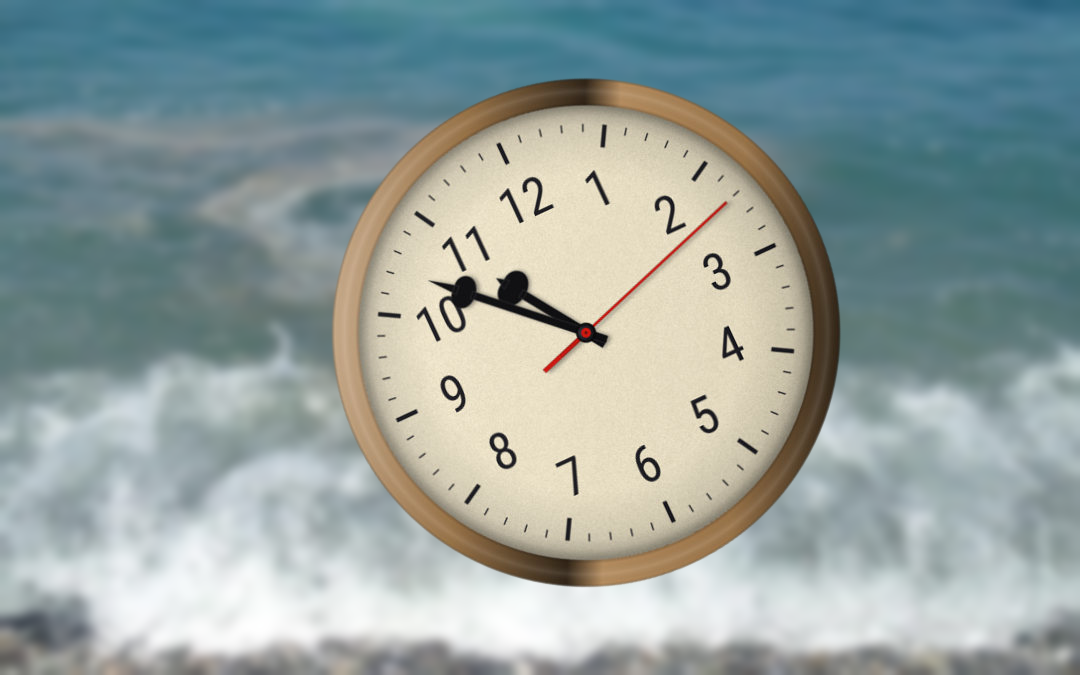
10 h 52 min 12 s
